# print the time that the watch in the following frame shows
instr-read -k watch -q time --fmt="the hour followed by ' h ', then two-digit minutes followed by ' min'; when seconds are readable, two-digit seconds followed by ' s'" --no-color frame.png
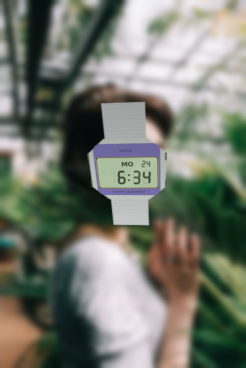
6 h 34 min
